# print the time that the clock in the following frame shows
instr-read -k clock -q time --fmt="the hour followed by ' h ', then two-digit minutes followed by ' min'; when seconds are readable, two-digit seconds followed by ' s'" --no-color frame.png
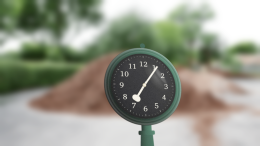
7 h 06 min
